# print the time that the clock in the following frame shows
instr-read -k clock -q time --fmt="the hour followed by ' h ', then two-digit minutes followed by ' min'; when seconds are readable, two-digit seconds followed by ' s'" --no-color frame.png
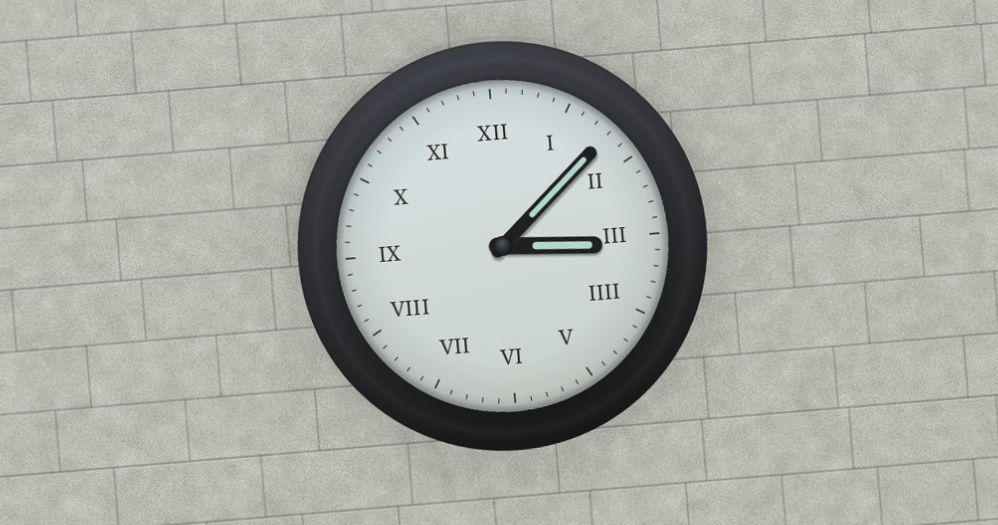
3 h 08 min
